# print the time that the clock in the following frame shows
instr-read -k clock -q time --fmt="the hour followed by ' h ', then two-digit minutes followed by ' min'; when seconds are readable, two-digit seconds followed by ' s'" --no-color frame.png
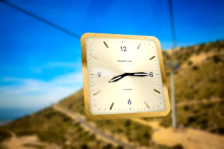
8 h 15 min
